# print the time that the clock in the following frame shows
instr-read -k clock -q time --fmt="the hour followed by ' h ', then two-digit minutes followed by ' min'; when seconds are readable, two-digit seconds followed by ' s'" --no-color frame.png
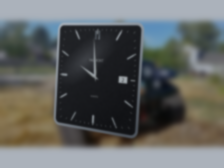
9 h 59 min
